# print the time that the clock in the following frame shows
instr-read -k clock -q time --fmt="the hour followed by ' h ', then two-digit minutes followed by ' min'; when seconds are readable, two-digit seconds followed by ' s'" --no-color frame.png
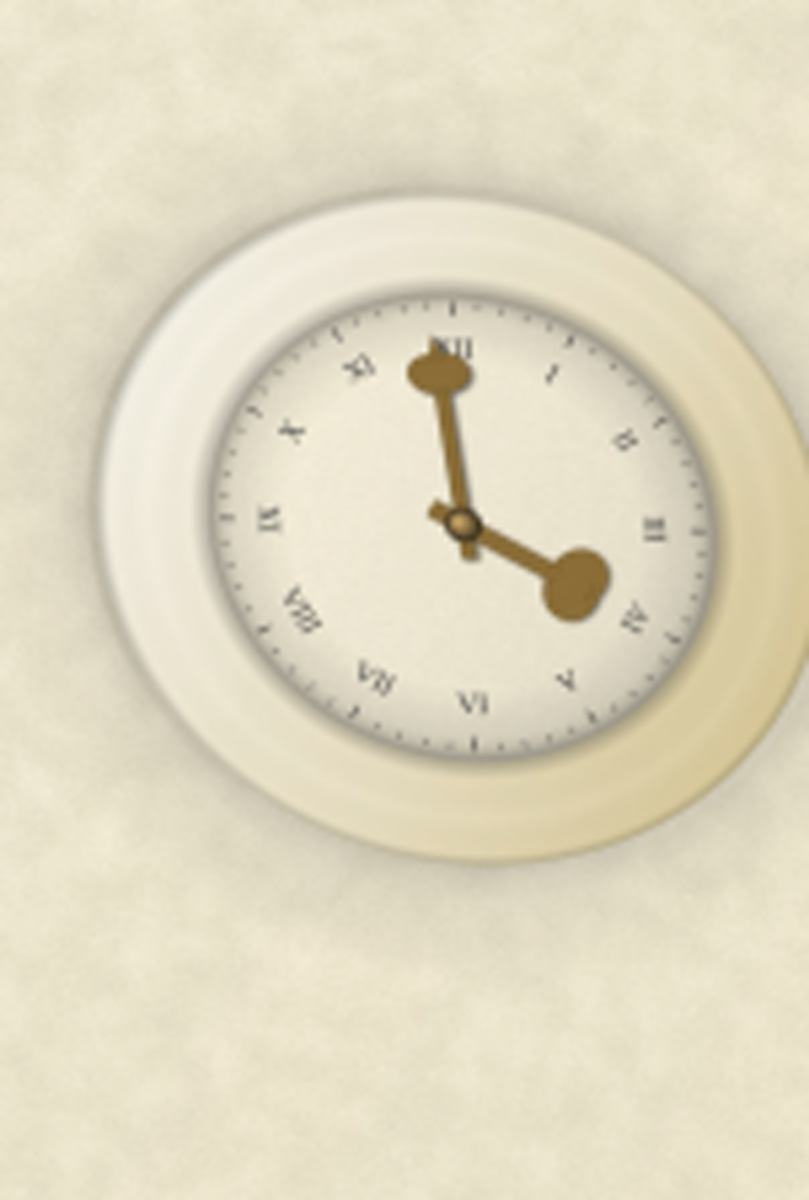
3 h 59 min
